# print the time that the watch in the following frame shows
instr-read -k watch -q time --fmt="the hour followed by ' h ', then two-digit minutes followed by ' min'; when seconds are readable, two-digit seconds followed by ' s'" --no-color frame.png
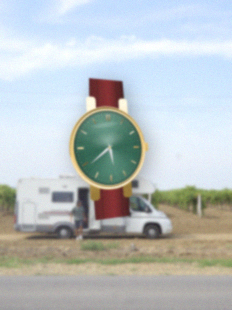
5 h 39 min
